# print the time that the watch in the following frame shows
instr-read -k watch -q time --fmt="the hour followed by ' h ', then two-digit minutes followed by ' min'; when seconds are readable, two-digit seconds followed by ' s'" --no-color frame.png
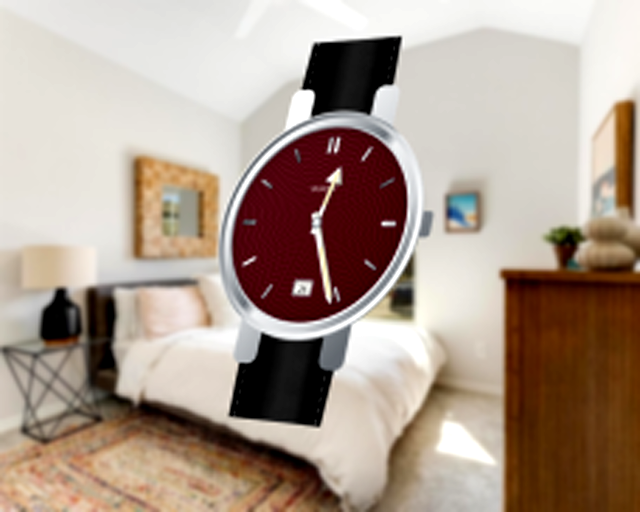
12 h 26 min
